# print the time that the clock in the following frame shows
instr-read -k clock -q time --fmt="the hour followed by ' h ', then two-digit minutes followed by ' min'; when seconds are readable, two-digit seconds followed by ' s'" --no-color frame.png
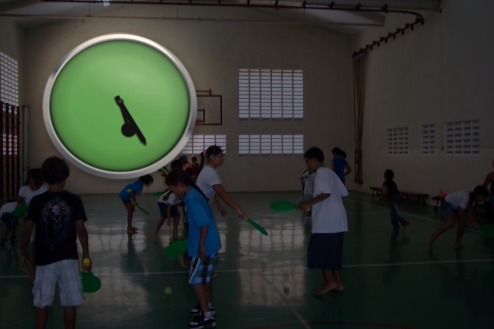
5 h 25 min
